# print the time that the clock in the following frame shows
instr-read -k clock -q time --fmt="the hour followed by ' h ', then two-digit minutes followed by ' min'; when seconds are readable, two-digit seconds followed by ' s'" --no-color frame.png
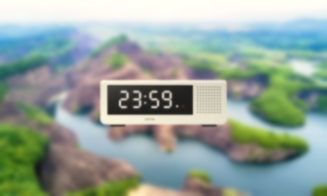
23 h 59 min
